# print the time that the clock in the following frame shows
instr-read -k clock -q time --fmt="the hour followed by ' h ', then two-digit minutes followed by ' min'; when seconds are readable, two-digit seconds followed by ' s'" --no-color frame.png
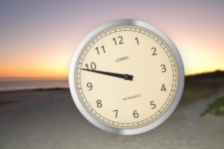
9 h 49 min
